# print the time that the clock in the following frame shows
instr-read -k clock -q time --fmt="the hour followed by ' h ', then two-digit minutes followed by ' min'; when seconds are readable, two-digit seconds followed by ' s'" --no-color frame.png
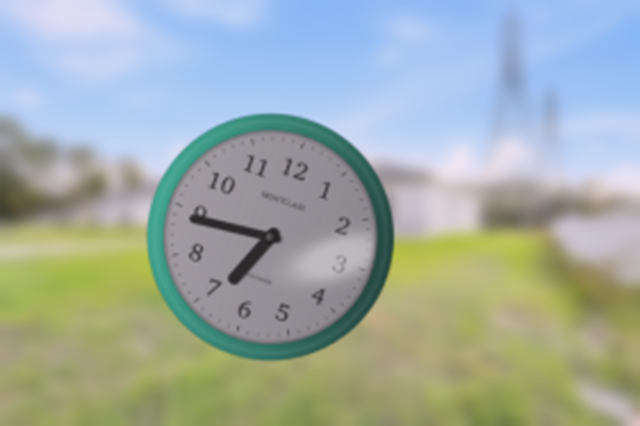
6 h 44 min
